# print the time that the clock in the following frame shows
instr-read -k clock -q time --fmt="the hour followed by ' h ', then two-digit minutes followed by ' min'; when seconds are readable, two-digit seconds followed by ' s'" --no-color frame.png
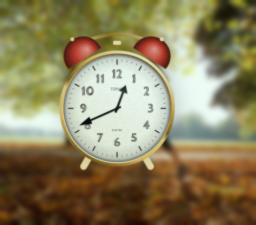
12 h 41 min
